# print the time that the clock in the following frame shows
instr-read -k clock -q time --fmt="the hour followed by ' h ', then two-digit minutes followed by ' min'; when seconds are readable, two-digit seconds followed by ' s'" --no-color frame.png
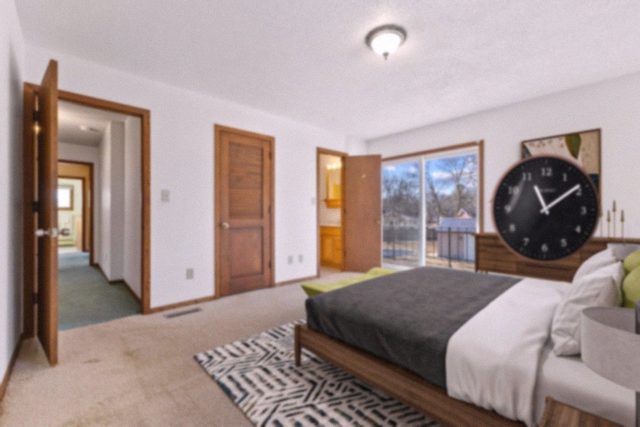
11 h 09 min
